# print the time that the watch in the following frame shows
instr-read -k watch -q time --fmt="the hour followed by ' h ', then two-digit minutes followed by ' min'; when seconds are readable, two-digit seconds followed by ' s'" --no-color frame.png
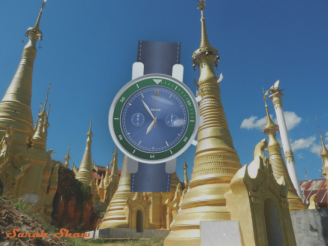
6 h 54 min
